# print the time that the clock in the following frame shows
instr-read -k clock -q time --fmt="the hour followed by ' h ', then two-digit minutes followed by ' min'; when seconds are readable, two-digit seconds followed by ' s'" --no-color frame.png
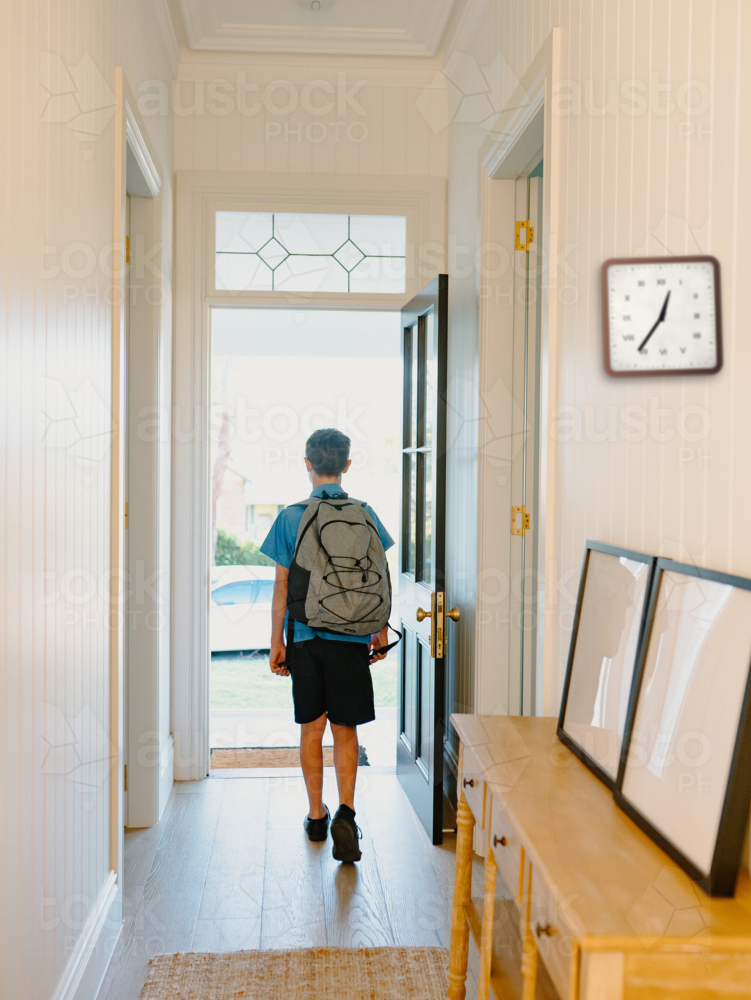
12 h 36 min
